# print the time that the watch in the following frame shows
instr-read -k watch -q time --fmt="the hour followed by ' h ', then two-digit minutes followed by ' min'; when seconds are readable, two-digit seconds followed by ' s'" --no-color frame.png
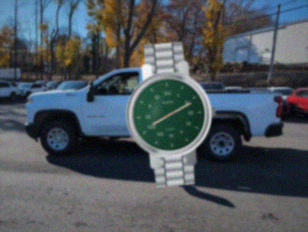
8 h 11 min
